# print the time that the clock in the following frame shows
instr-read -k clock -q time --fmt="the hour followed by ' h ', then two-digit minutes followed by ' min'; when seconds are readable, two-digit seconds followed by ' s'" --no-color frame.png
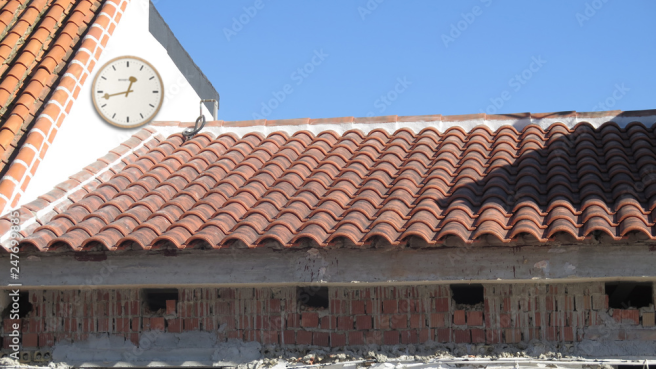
12 h 43 min
